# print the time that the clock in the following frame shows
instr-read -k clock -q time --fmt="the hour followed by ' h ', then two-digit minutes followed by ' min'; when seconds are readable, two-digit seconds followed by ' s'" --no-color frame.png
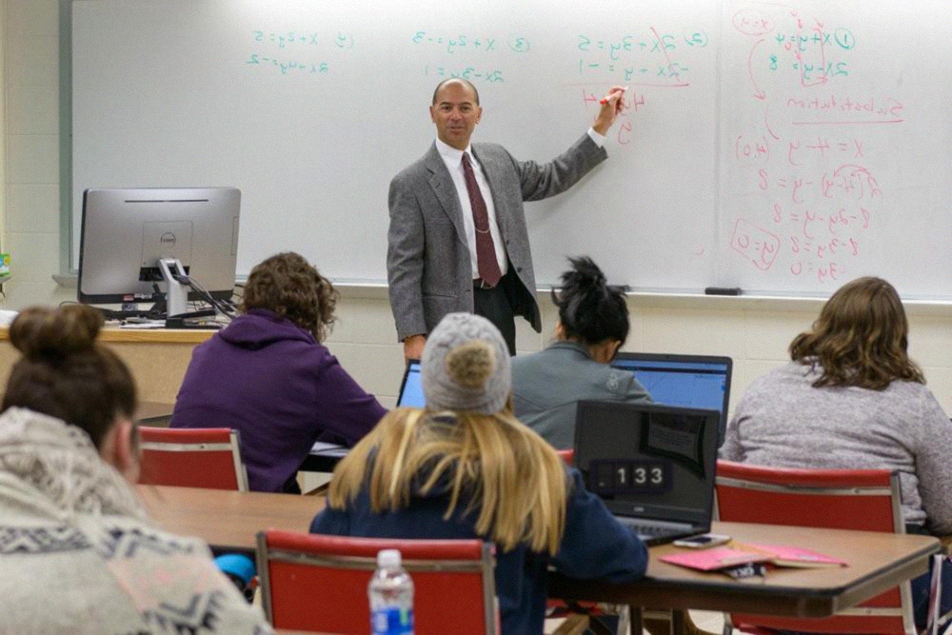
1 h 33 min
